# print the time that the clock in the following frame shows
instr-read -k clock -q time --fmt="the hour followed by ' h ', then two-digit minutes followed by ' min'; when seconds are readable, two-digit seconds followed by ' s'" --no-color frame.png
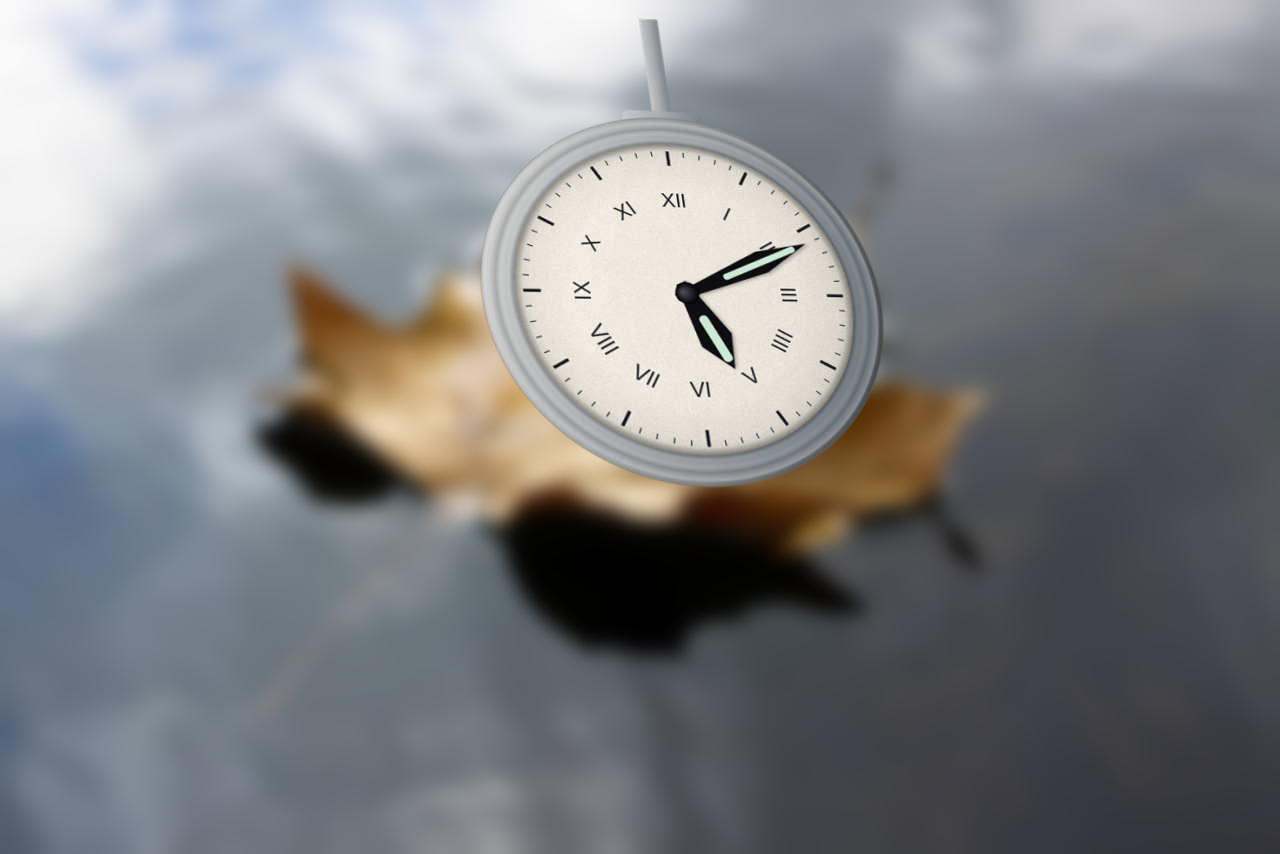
5 h 11 min
